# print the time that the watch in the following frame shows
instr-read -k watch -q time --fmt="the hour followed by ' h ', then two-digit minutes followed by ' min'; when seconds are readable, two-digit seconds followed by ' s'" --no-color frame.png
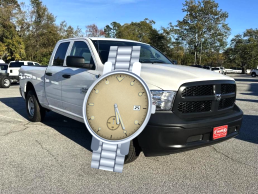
5 h 25 min
